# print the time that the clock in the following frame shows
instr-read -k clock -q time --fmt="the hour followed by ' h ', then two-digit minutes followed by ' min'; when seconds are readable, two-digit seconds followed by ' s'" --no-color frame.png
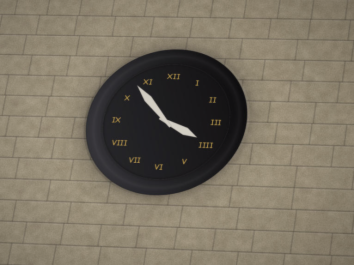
3 h 53 min
